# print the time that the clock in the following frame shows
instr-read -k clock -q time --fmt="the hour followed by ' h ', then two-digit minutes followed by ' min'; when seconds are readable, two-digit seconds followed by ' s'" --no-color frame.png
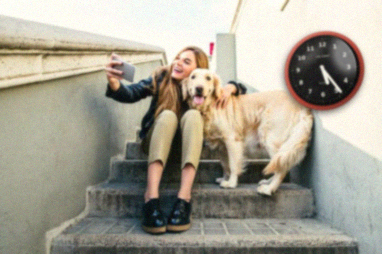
5 h 24 min
